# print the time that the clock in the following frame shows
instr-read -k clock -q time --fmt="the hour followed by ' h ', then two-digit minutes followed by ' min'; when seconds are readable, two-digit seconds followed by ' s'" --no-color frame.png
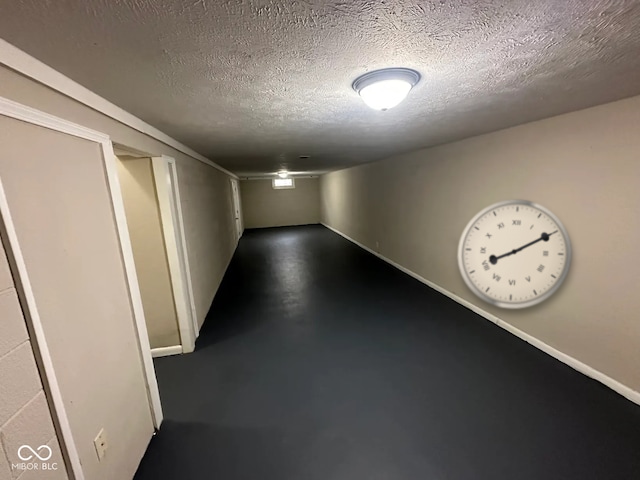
8 h 10 min
